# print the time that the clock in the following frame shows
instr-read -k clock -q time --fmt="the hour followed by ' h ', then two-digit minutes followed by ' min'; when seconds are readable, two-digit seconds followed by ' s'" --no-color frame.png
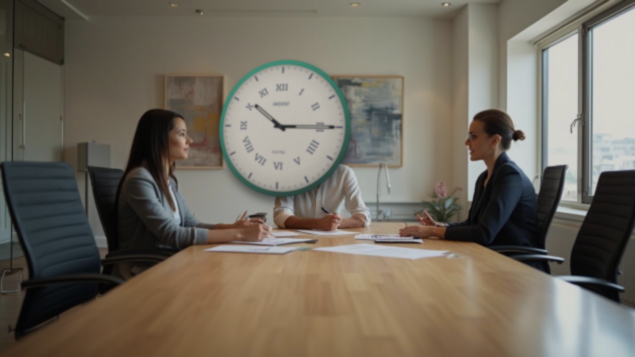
10 h 15 min
